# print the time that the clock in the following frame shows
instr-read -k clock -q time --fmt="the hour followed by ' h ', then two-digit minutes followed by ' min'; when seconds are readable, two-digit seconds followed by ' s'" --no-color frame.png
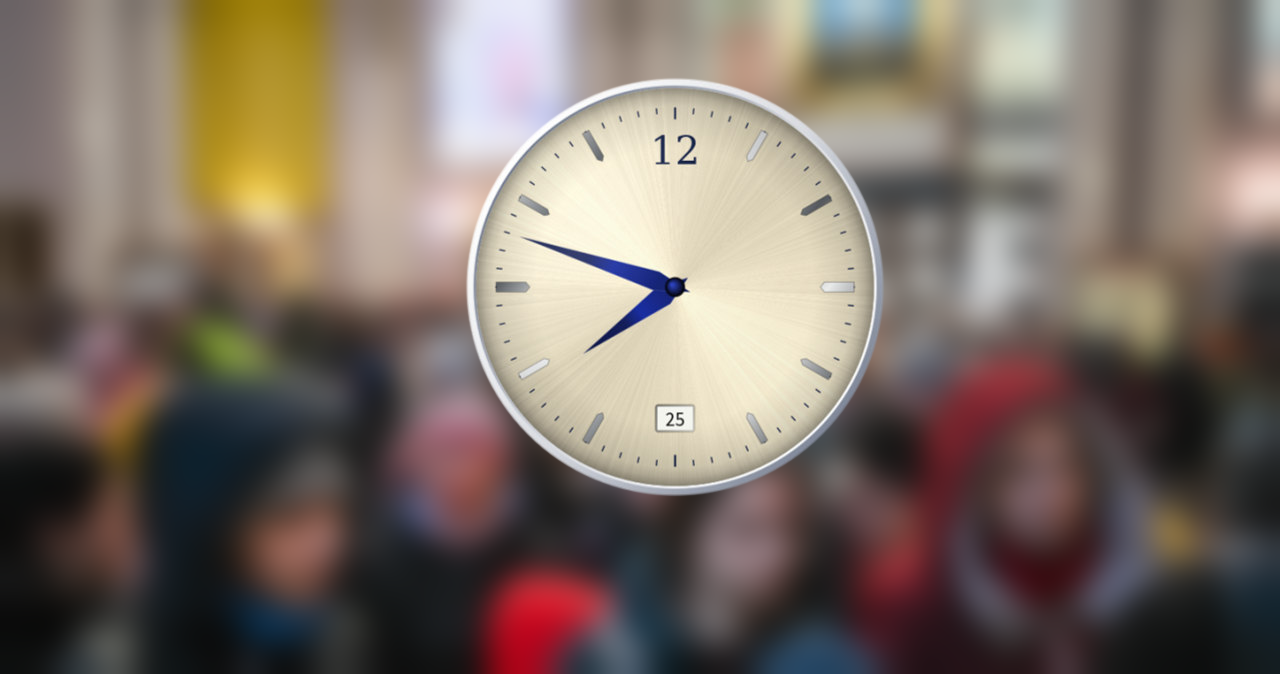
7 h 48 min
